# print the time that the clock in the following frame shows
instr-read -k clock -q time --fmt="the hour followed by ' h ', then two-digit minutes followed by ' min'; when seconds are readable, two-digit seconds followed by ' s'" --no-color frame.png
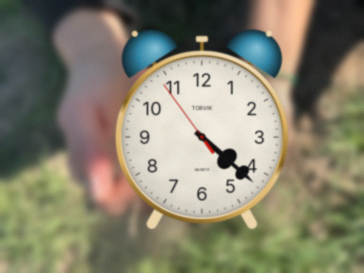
4 h 21 min 54 s
